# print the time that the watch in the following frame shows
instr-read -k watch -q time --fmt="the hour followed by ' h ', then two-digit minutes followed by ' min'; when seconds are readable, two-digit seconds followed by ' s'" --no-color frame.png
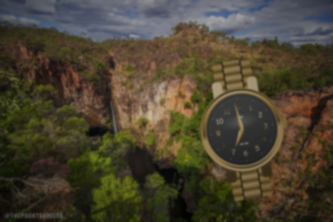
6 h 59 min
